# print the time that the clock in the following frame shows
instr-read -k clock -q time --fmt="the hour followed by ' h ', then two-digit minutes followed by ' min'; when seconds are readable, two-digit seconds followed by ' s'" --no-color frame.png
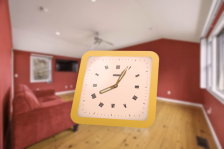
8 h 04 min
